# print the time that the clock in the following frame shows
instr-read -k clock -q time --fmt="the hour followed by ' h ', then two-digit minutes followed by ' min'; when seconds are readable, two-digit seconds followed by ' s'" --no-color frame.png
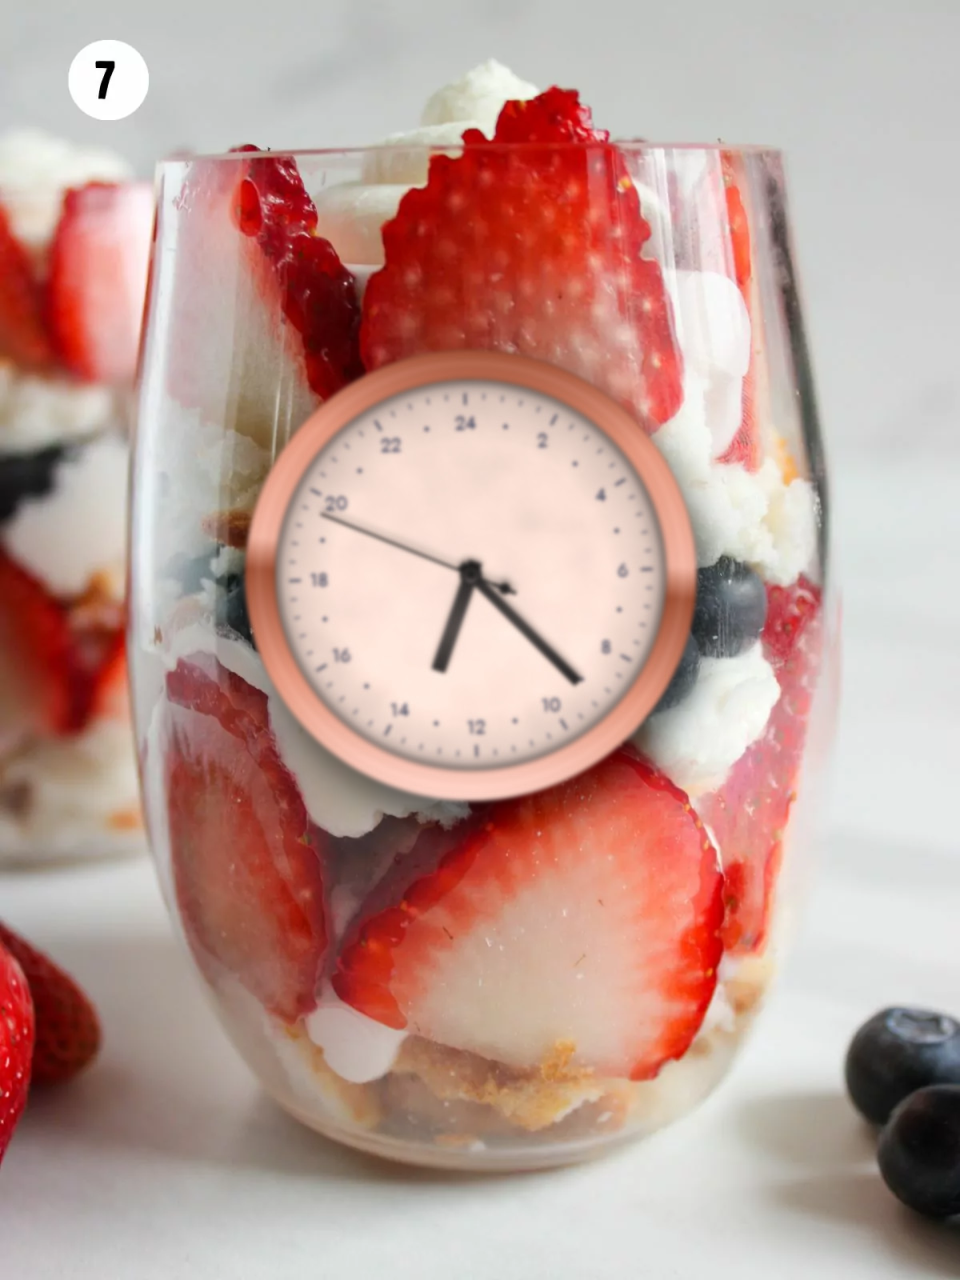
13 h 22 min 49 s
